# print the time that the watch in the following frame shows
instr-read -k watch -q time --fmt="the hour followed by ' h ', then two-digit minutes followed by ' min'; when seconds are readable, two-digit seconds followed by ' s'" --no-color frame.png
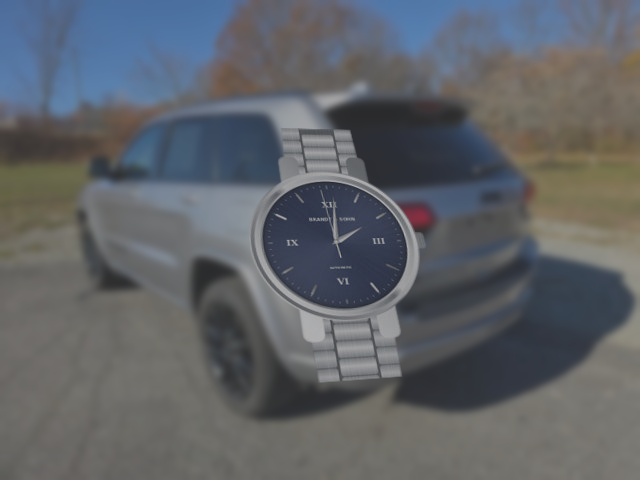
2 h 00 min 59 s
